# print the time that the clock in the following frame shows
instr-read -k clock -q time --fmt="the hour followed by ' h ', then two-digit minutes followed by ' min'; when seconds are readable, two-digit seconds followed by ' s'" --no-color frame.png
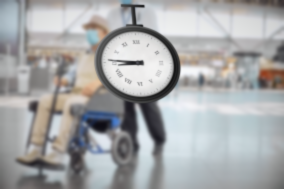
8 h 46 min
